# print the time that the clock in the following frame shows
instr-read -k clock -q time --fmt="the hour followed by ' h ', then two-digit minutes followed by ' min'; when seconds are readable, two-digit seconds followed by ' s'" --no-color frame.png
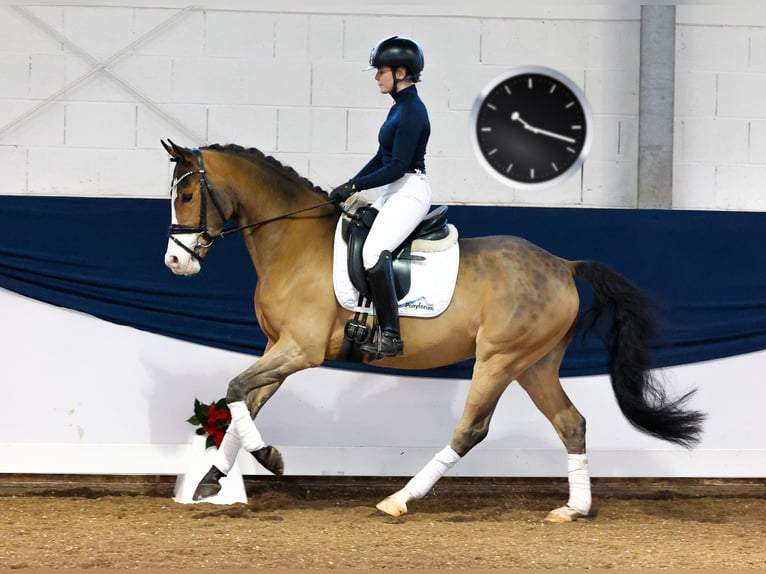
10 h 18 min
